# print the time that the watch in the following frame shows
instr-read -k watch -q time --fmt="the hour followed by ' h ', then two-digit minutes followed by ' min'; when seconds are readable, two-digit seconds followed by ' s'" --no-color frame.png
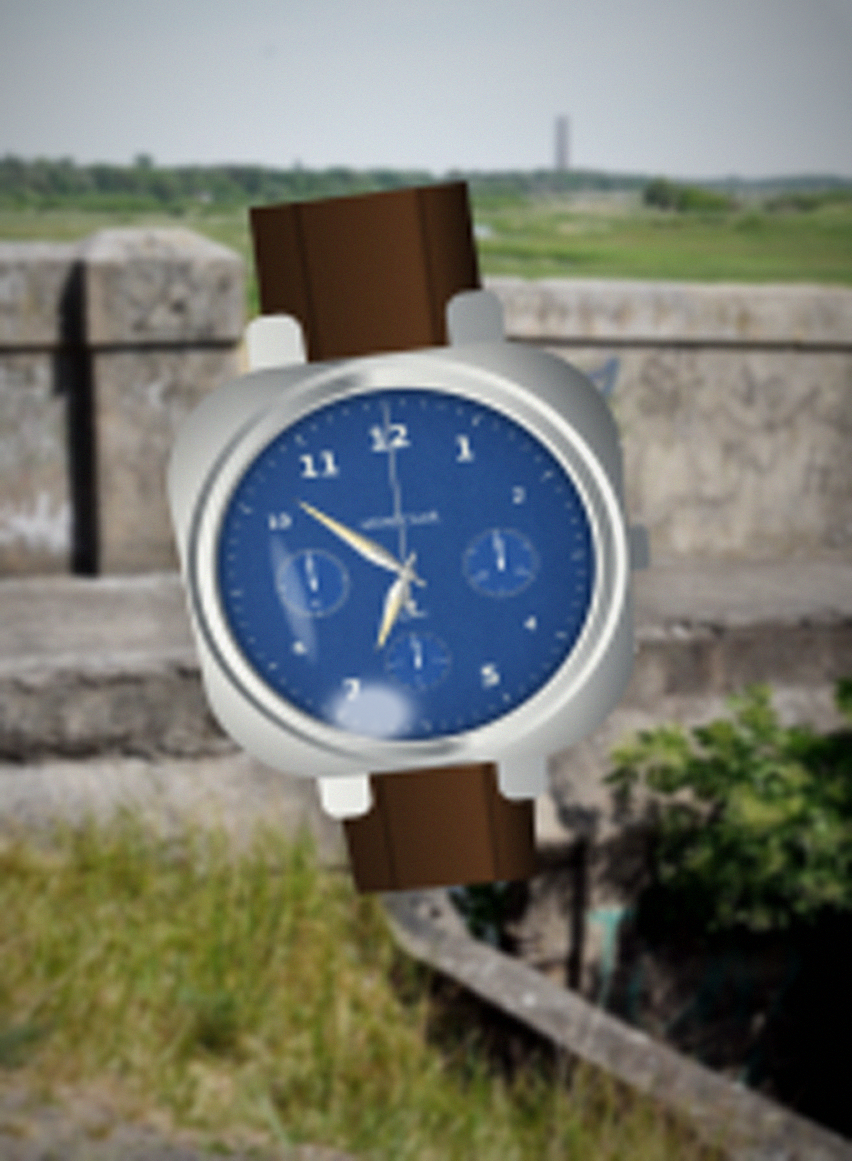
6 h 52 min
